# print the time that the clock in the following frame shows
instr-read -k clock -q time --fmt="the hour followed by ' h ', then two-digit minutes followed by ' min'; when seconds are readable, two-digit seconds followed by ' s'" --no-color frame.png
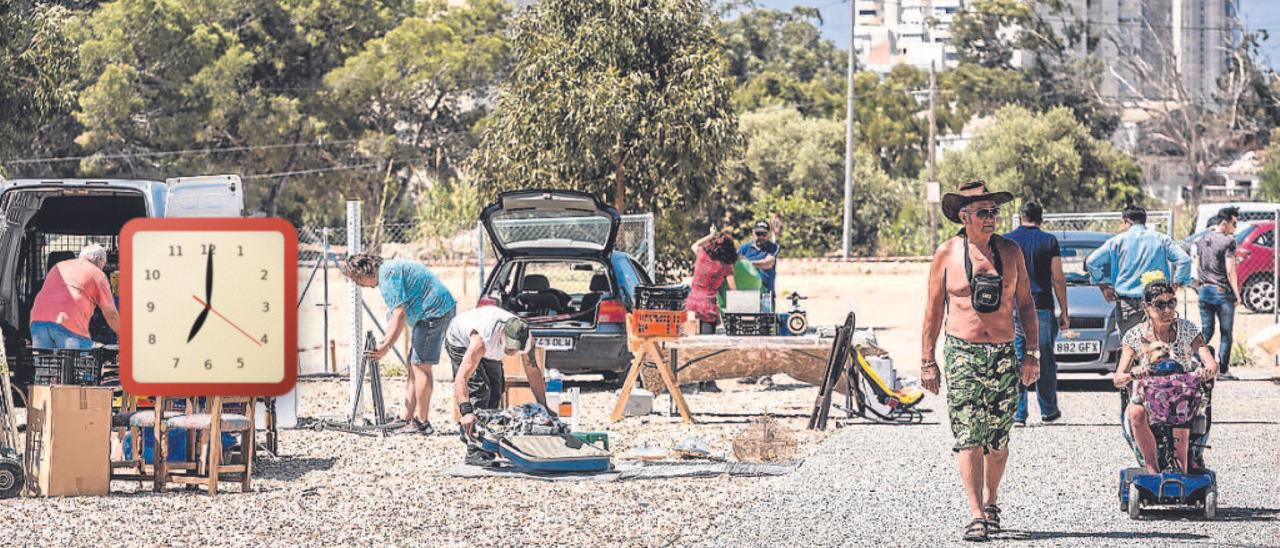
7 h 00 min 21 s
